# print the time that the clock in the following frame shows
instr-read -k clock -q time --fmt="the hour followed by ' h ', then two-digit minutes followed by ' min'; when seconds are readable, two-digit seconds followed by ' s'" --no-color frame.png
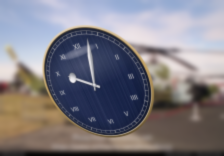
10 h 03 min
